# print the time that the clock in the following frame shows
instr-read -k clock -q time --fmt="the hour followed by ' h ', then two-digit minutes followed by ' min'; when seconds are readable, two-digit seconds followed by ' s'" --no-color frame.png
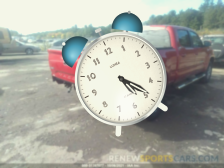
5 h 24 min
